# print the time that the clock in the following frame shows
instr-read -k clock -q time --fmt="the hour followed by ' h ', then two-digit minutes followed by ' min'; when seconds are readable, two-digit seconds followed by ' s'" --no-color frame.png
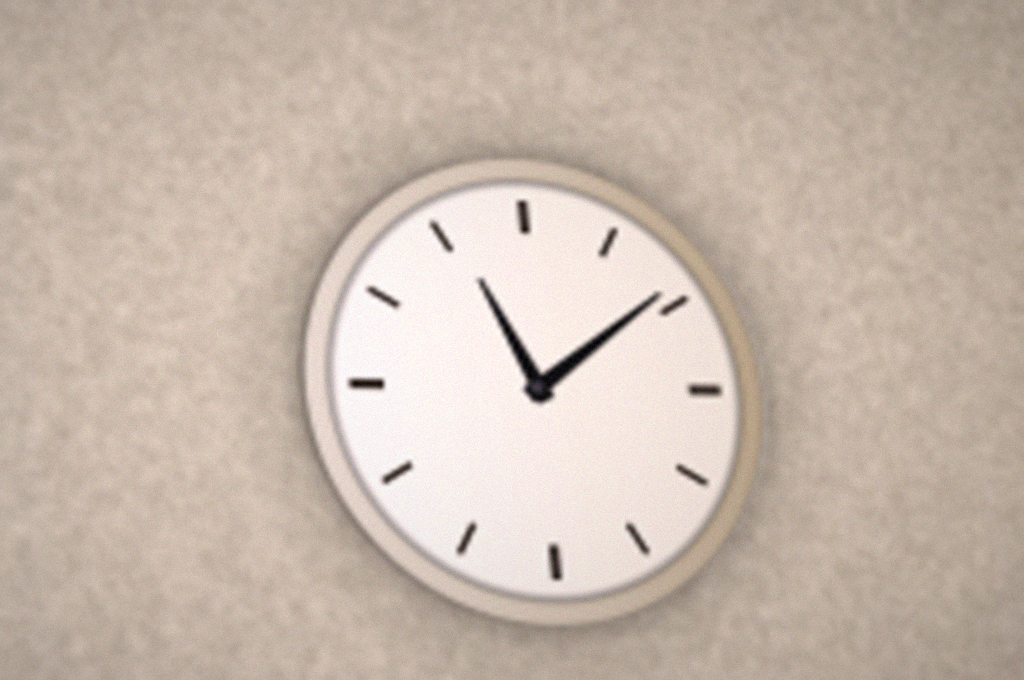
11 h 09 min
